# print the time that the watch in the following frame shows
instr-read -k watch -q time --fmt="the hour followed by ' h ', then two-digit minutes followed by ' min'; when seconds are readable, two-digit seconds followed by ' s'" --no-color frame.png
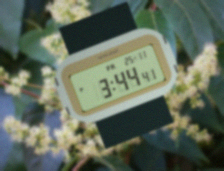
3 h 44 min
